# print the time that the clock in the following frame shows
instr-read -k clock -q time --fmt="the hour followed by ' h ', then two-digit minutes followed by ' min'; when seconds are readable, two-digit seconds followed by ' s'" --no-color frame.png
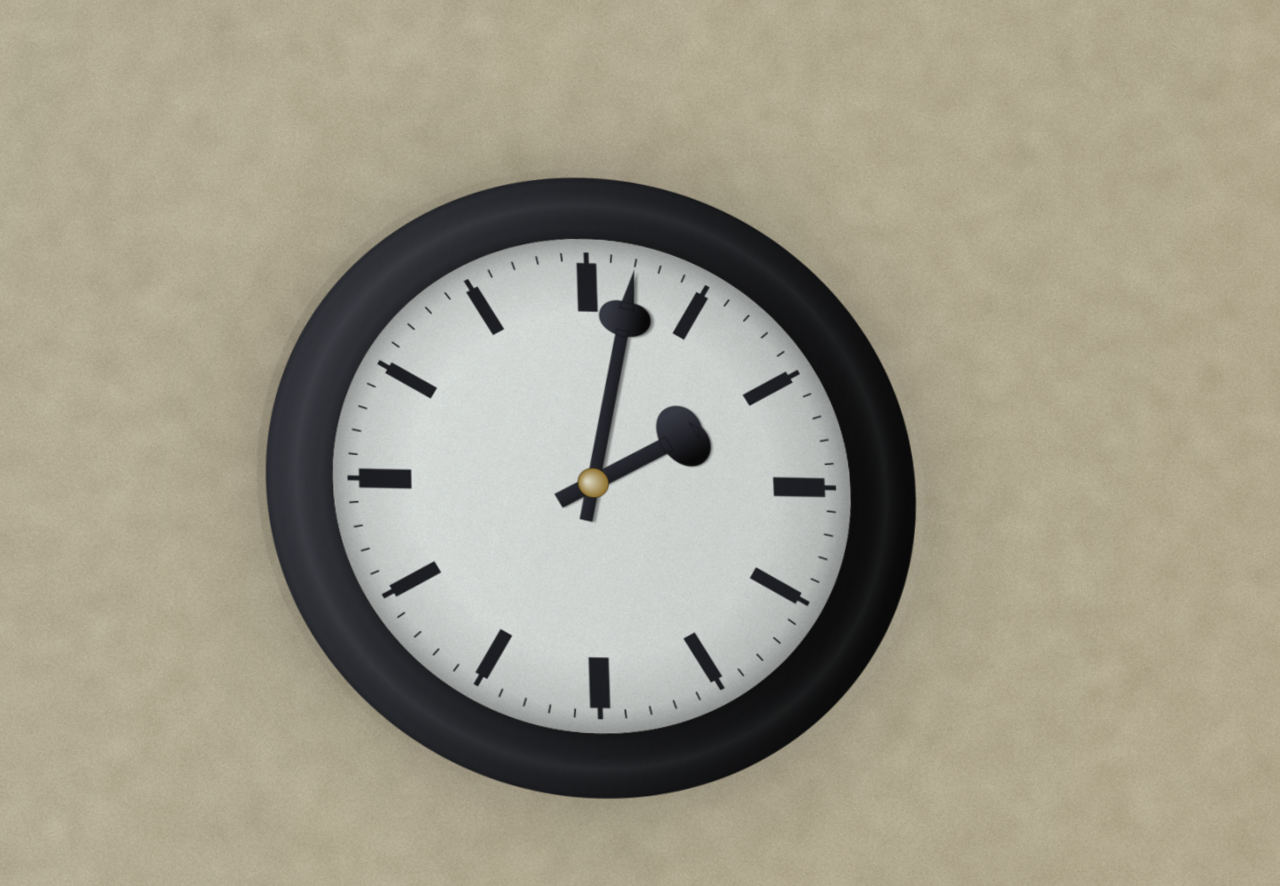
2 h 02 min
